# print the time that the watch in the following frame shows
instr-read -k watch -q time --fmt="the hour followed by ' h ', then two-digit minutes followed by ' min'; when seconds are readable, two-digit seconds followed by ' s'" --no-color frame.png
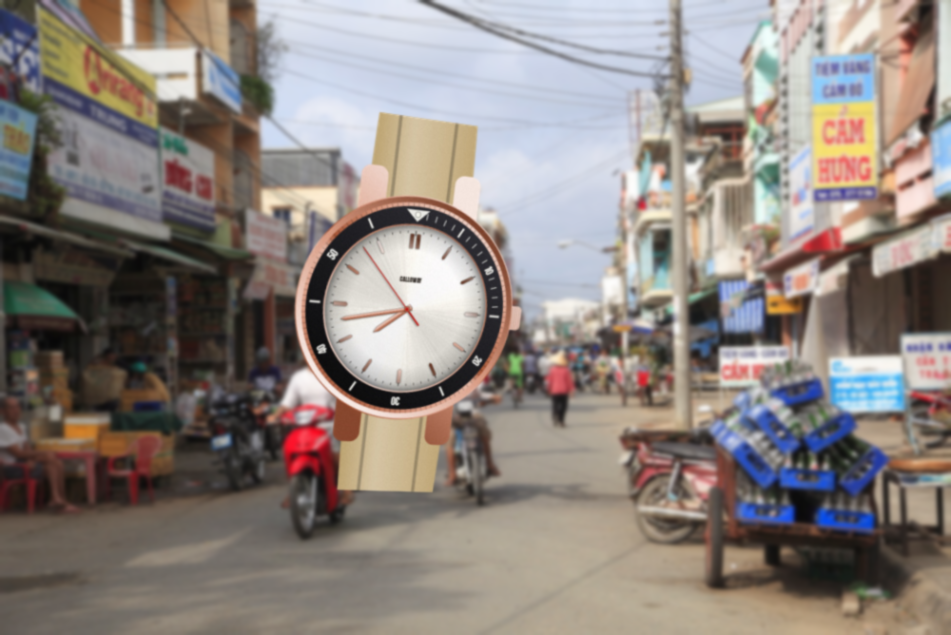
7 h 42 min 53 s
